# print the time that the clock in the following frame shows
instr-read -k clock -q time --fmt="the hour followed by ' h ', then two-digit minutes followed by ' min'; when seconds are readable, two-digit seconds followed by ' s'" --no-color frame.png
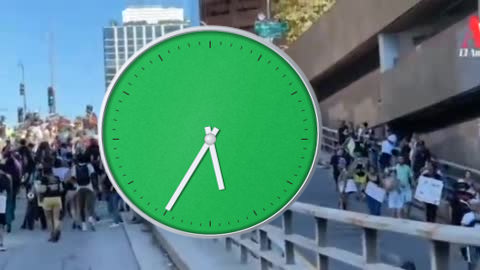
5 h 35 min
